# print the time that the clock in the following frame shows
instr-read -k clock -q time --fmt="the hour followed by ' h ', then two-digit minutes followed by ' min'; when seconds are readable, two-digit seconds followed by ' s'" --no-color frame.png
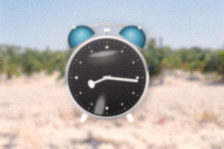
8 h 16 min
